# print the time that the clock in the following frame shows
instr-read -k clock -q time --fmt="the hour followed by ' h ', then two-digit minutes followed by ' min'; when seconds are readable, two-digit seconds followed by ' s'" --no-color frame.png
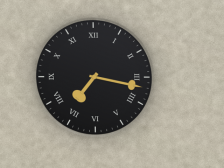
7 h 17 min
